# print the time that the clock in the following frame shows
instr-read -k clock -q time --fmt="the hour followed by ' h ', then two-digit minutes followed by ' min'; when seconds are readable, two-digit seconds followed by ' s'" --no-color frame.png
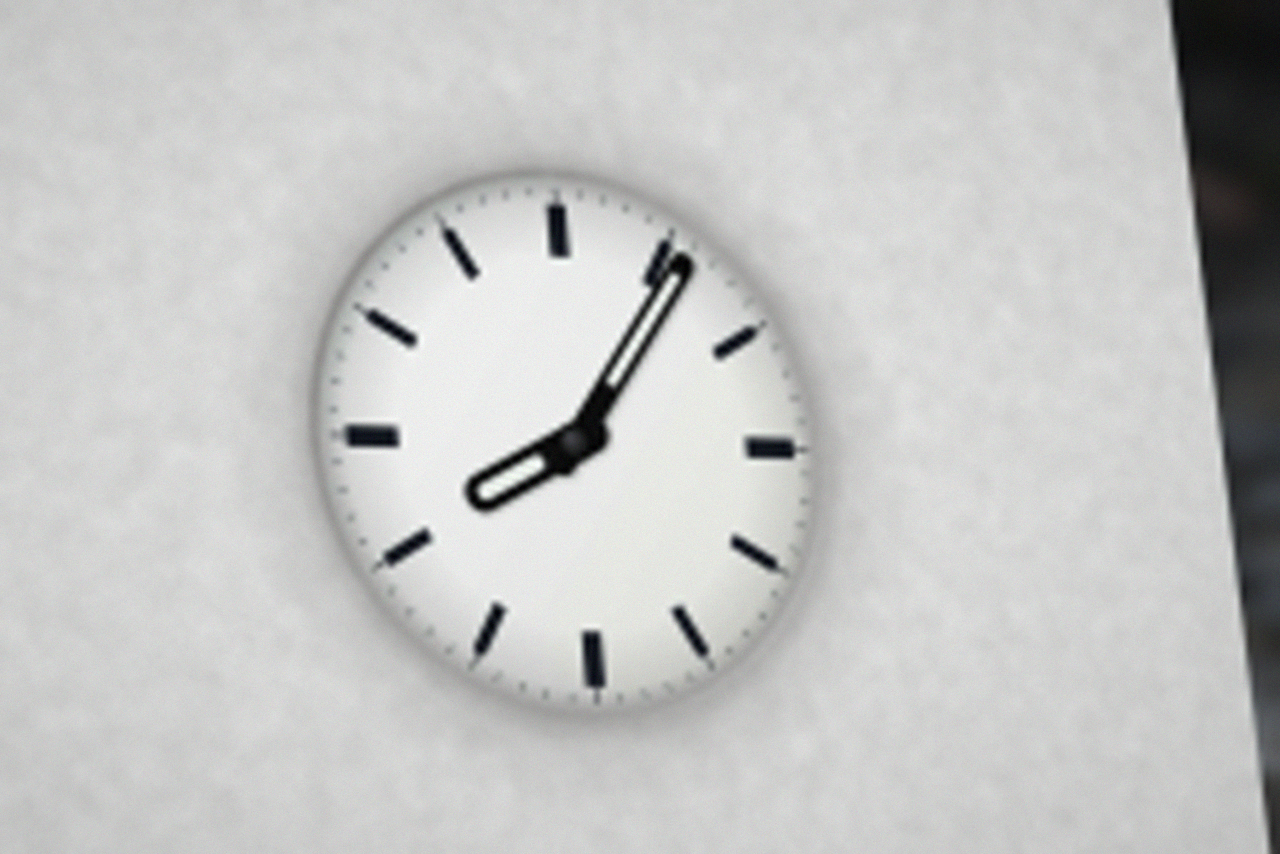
8 h 06 min
